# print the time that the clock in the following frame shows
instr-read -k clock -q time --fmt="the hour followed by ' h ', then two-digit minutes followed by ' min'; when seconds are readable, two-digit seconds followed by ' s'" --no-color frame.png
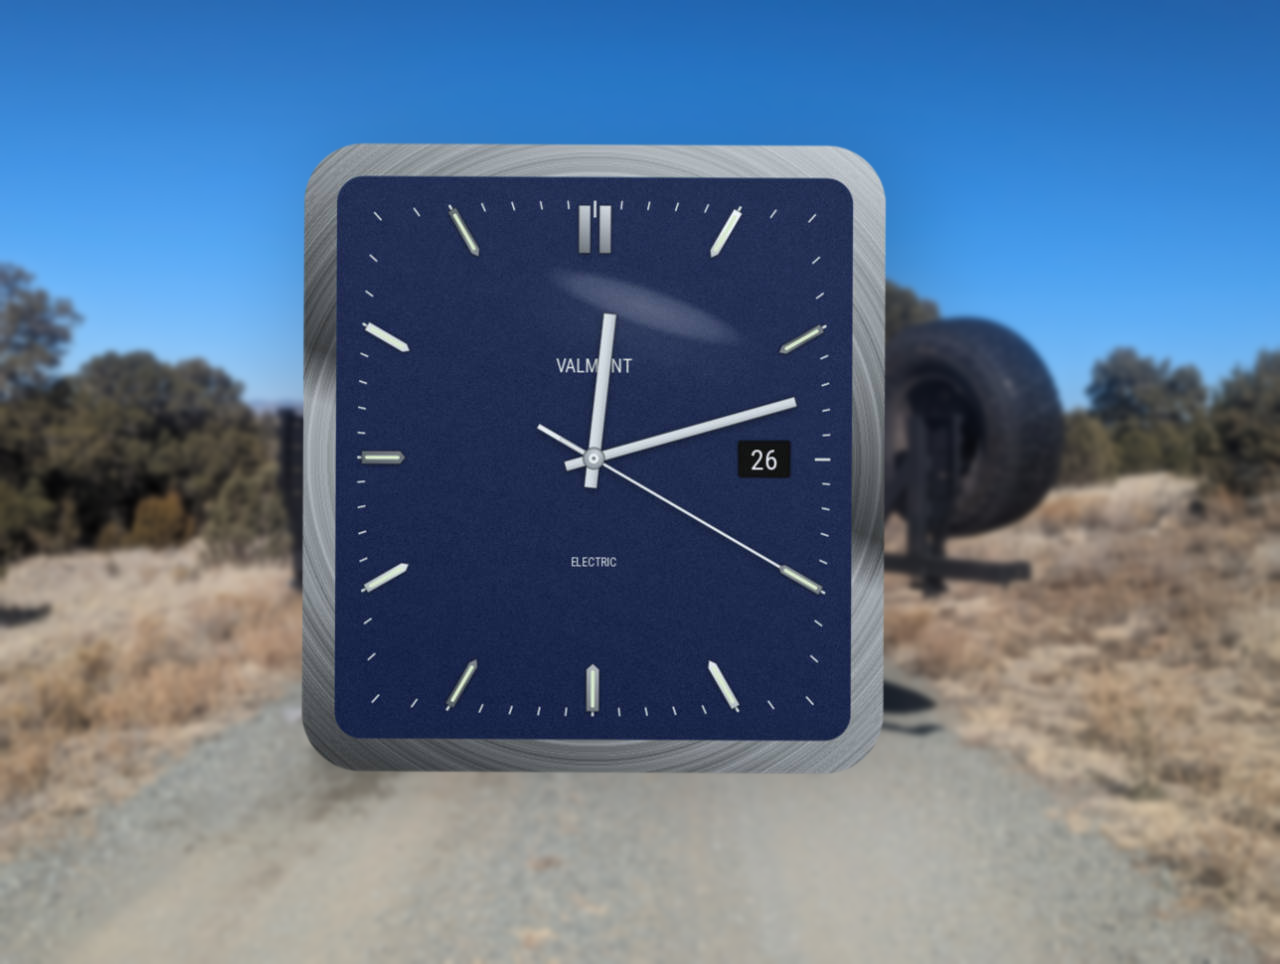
12 h 12 min 20 s
